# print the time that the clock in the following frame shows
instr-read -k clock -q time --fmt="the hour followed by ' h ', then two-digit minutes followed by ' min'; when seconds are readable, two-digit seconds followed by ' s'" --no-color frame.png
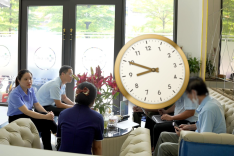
8 h 50 min
